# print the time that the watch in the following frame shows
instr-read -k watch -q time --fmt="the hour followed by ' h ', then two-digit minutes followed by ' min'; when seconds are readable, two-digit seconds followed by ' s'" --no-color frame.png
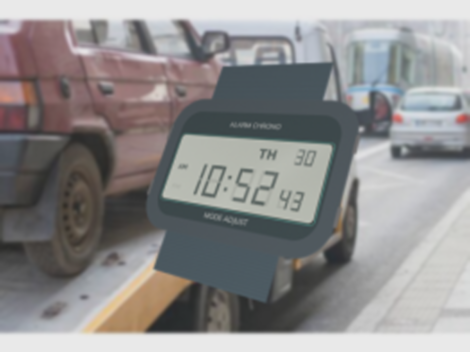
10 h 52 min 43 s
